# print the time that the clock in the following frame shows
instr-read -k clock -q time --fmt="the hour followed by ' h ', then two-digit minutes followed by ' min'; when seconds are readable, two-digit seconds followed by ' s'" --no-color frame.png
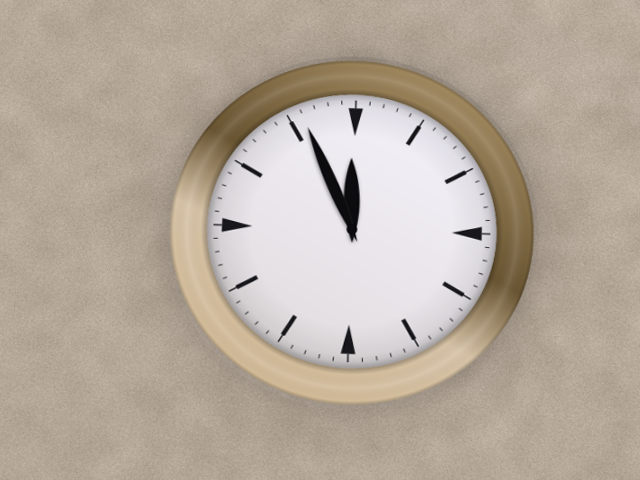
11 h 56 min
